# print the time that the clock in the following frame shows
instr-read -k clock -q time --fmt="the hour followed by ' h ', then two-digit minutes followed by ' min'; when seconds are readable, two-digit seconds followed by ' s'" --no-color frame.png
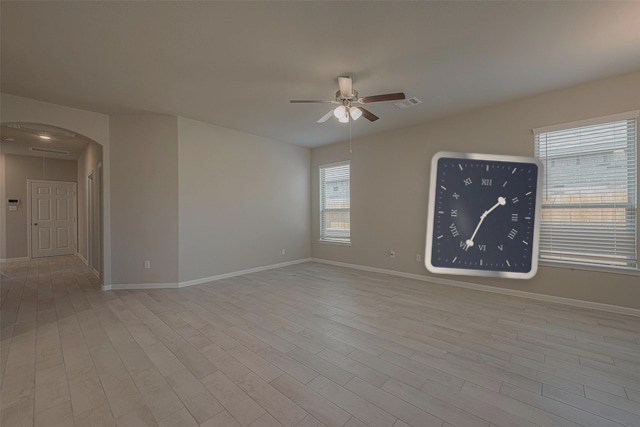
1 h 34 min
